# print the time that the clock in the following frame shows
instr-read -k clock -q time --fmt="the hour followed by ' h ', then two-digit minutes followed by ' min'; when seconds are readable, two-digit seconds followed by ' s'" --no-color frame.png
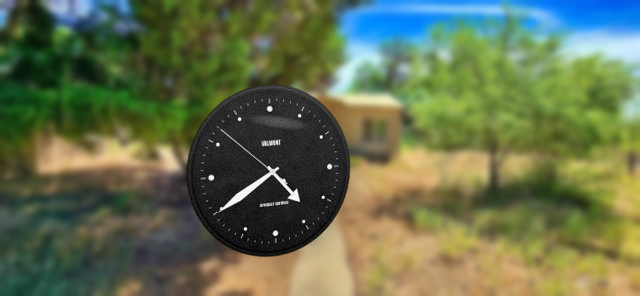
4 h 39 min 52 s
